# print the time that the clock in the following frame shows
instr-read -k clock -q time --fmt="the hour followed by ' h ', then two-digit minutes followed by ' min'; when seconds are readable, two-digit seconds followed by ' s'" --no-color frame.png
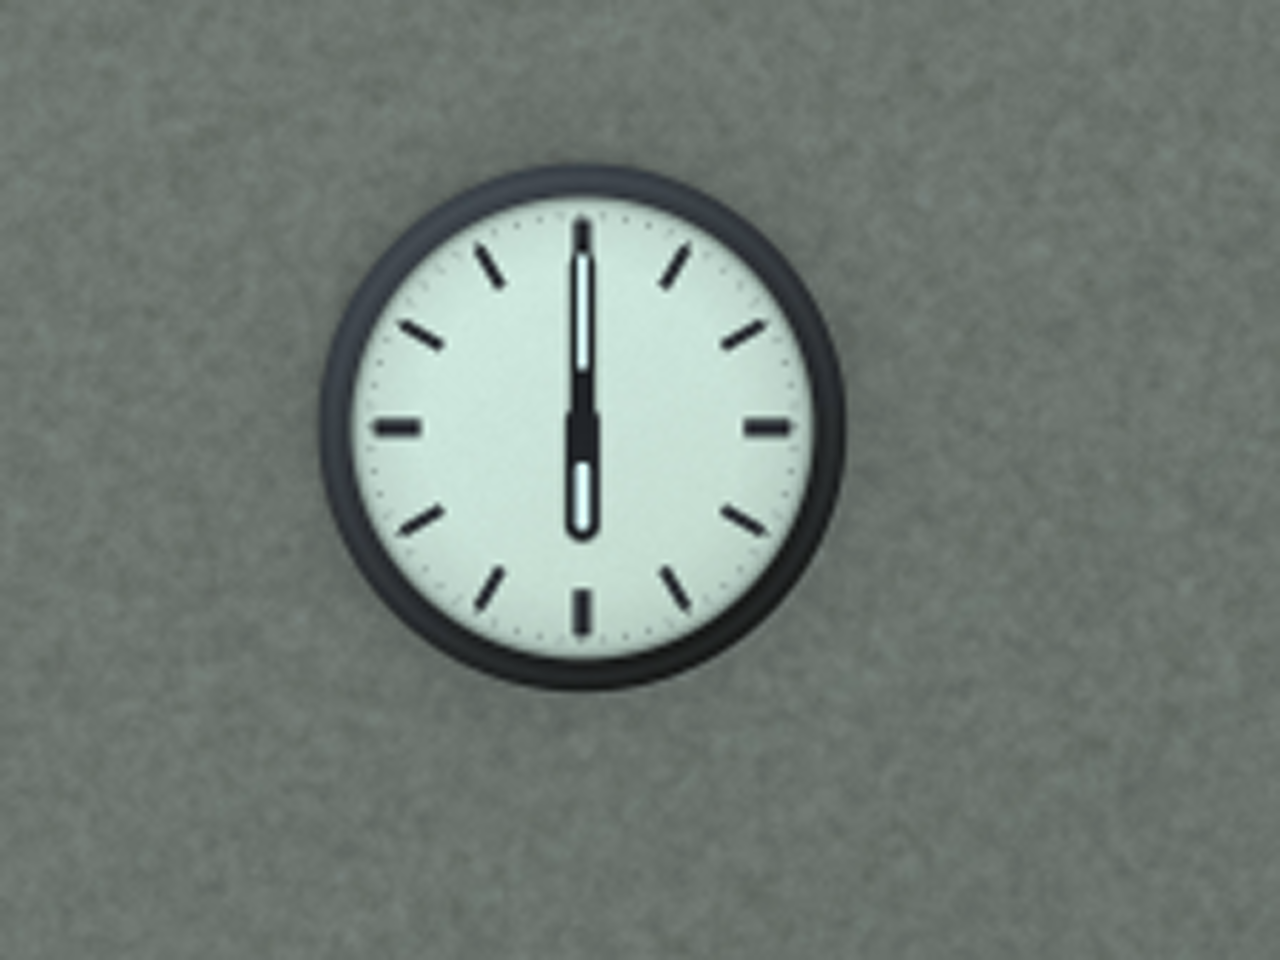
6 h 00 min
